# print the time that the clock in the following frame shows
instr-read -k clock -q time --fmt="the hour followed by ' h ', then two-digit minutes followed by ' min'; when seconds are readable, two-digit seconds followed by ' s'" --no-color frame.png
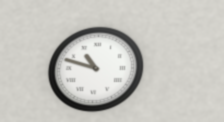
10 h 48 min
